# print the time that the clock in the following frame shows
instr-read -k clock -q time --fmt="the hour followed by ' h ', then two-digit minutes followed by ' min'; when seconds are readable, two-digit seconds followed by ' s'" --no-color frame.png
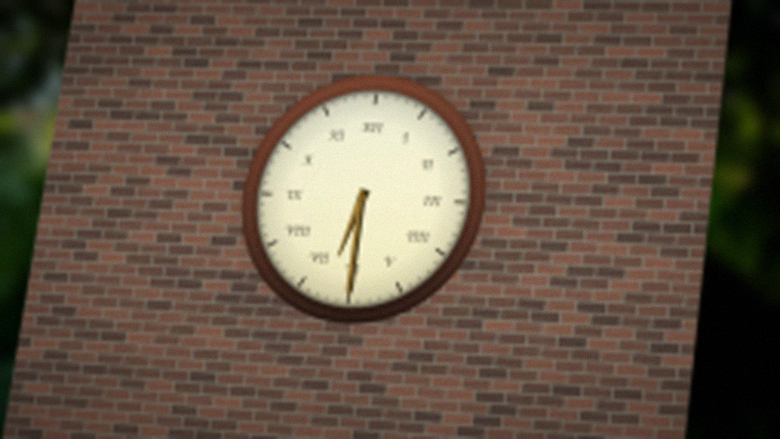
6 h 30 min
